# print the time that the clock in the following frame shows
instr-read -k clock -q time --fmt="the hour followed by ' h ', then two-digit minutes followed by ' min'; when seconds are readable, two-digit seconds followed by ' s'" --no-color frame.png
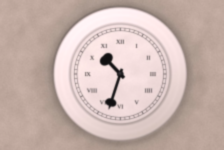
10 h 33 min
